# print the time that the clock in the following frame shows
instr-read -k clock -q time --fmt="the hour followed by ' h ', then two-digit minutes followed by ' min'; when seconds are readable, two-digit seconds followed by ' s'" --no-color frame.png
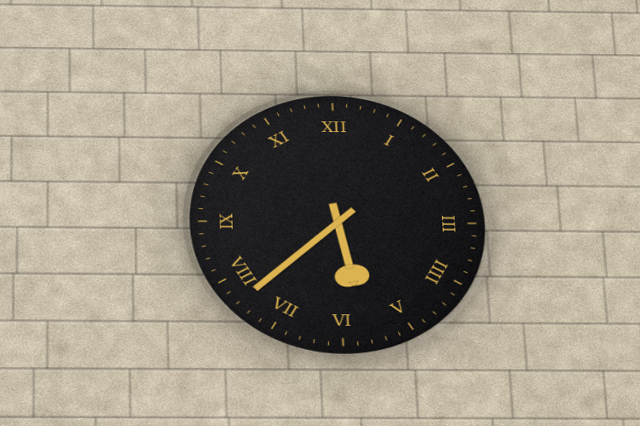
5 h 38 min
